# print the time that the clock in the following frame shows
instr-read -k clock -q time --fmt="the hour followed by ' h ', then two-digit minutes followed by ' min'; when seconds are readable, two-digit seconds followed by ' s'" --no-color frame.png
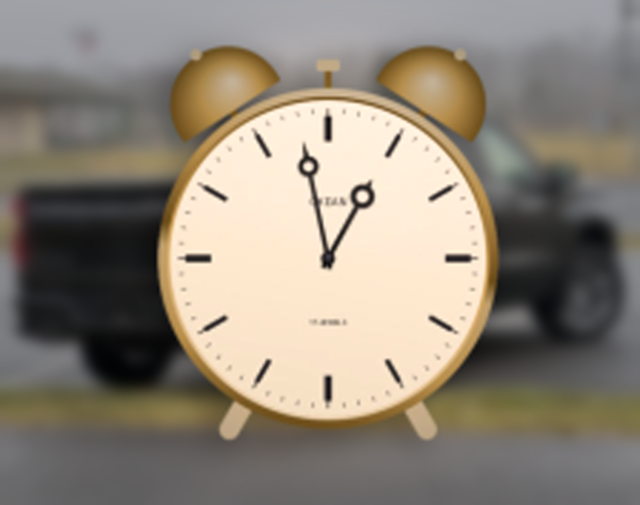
12 h 58 min
